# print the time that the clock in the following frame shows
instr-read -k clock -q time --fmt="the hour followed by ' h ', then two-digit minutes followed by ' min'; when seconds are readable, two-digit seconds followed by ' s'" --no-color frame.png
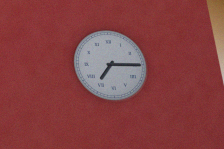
7 h 15 min
